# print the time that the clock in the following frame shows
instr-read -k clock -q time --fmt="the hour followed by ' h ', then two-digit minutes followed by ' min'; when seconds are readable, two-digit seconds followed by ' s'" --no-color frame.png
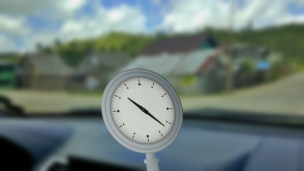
10 h 22 min
